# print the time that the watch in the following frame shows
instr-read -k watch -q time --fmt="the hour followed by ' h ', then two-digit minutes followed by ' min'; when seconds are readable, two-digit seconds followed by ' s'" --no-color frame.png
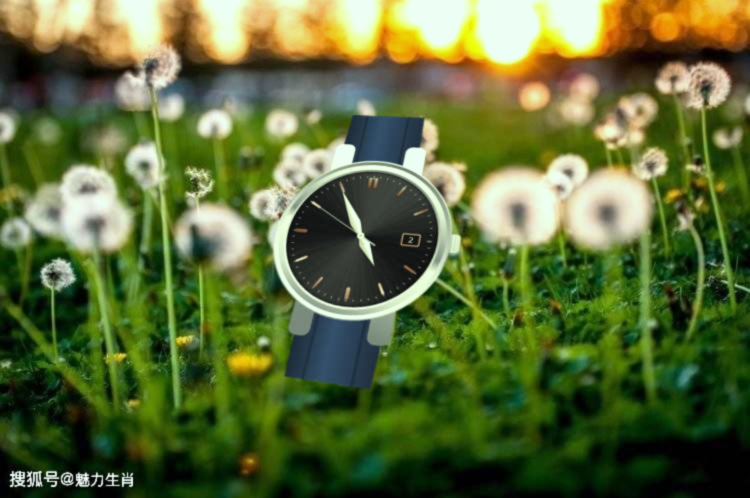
4 h 54 min 50 s
